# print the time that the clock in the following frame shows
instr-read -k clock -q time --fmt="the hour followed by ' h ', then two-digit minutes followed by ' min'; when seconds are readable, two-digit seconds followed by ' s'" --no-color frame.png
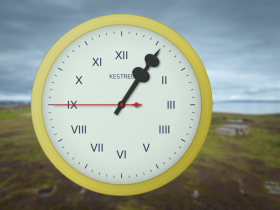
1 h 05 min 45 s
